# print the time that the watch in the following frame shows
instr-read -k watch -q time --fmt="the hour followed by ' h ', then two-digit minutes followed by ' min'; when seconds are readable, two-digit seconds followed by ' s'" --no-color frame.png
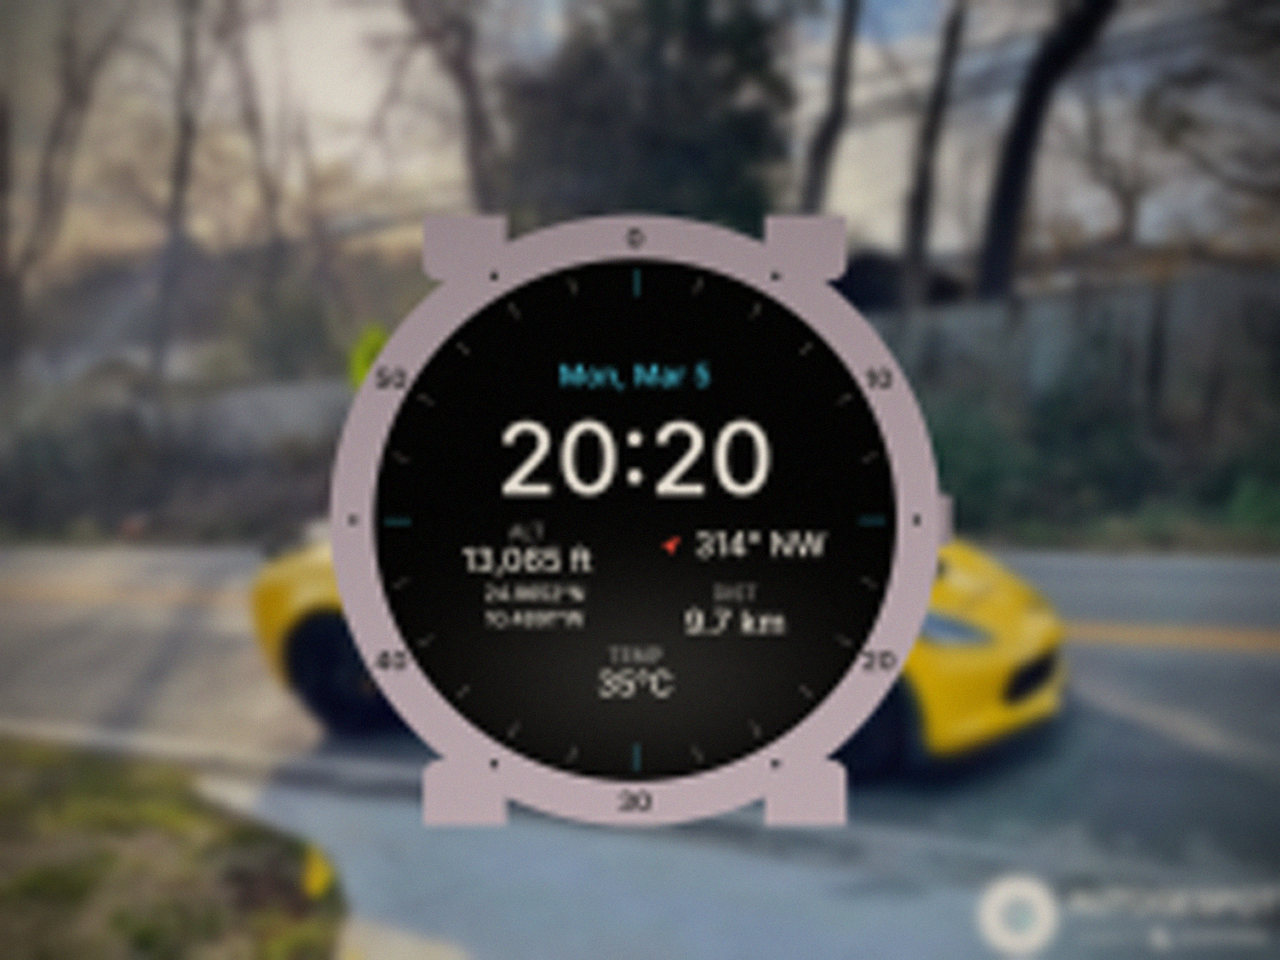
20 h 20 min
